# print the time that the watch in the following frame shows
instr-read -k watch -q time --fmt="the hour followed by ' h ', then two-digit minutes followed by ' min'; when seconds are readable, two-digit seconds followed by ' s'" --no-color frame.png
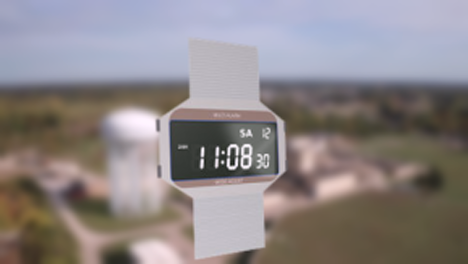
11 h 08 min 30 s
